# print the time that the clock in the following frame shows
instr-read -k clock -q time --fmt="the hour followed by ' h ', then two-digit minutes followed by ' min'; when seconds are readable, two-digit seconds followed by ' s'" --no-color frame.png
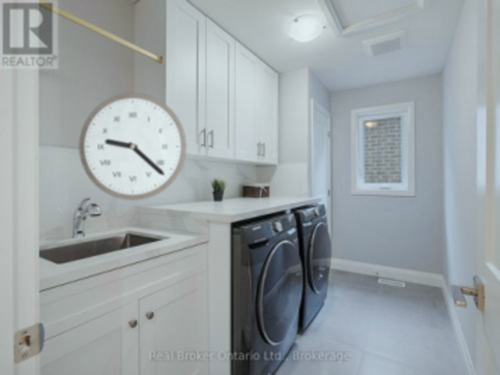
9 h 22 min
